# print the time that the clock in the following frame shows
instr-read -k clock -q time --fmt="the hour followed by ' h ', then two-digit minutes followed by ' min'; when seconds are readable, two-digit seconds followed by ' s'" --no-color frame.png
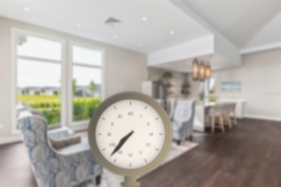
7 h 37 min
